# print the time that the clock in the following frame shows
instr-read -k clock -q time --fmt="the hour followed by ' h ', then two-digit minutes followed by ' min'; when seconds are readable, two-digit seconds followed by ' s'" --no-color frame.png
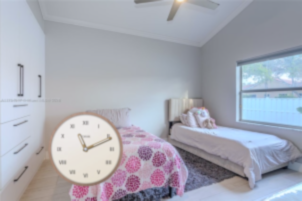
11 h 11 min
